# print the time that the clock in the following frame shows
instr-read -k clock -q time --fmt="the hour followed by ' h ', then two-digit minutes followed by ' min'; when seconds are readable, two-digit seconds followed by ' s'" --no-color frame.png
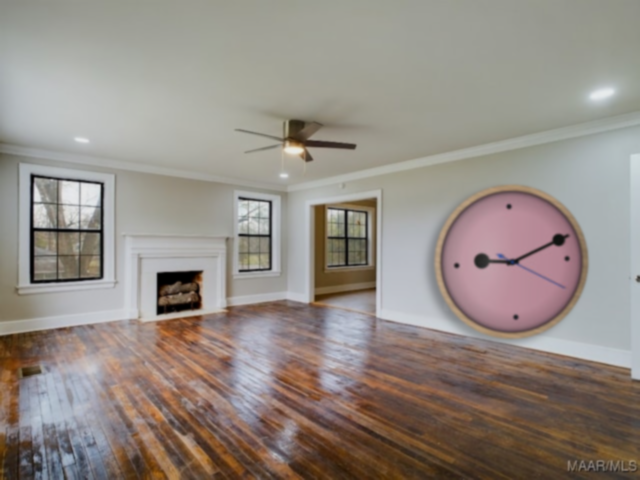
9 h 11 min 20 s
